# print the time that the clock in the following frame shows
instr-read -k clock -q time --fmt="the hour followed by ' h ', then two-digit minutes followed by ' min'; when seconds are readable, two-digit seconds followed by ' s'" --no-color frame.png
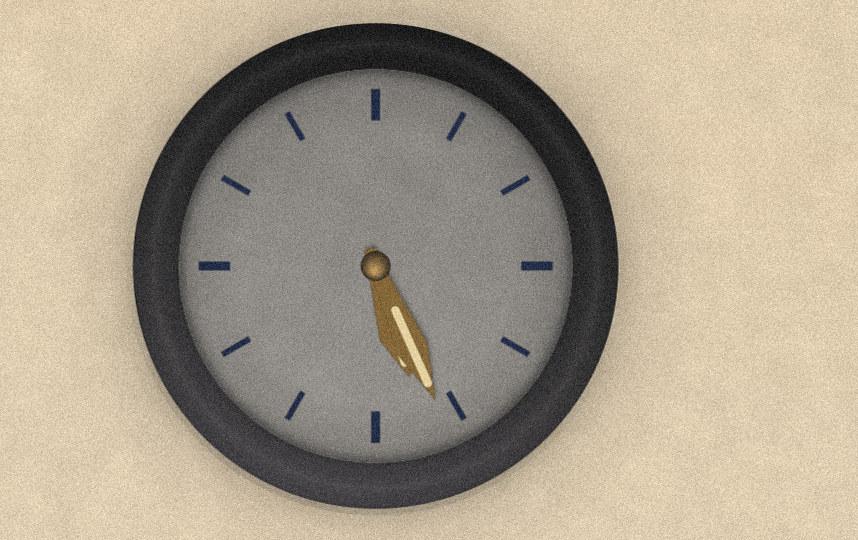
5 h 26 min
